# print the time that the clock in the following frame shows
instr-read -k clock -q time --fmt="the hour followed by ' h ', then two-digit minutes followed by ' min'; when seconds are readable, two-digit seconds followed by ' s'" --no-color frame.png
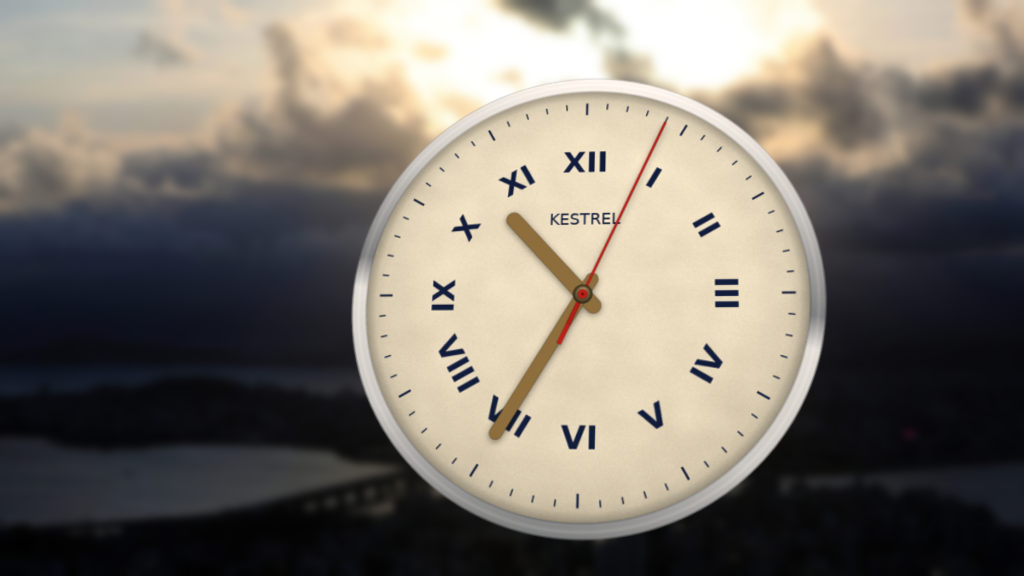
10 h 35 min 04 s
